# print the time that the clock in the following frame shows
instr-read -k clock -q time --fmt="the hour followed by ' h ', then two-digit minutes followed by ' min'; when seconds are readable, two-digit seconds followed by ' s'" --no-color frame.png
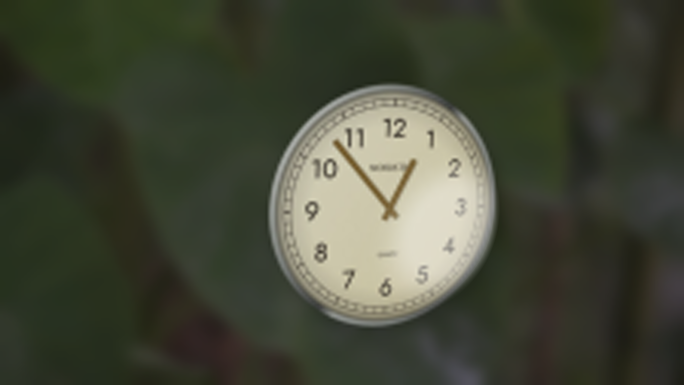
12 h 53 min
